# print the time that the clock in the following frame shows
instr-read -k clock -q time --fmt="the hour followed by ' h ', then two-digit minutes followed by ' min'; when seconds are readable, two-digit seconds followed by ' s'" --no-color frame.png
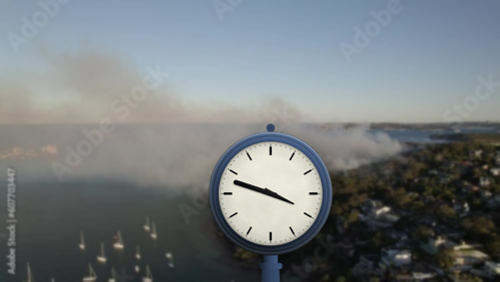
3 h 48 min
